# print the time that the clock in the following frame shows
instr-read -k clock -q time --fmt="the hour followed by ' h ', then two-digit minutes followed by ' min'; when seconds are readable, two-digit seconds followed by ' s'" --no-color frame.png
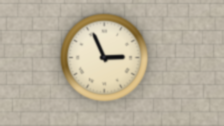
2 h 56 min
